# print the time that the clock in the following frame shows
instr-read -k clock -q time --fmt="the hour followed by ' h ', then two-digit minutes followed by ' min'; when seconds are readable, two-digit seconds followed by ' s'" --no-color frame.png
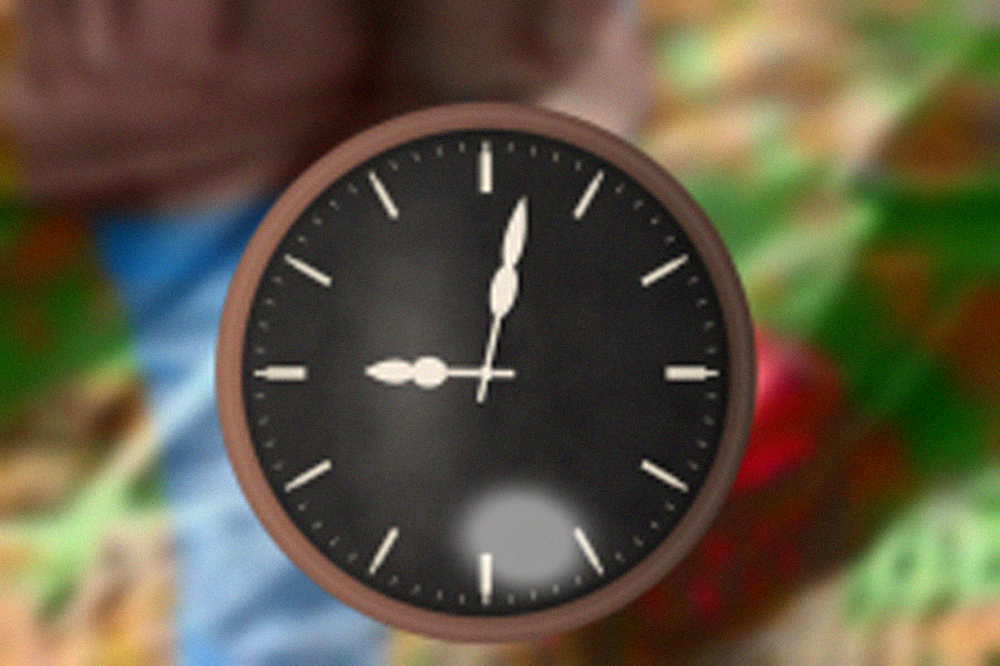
9 h 02 min
